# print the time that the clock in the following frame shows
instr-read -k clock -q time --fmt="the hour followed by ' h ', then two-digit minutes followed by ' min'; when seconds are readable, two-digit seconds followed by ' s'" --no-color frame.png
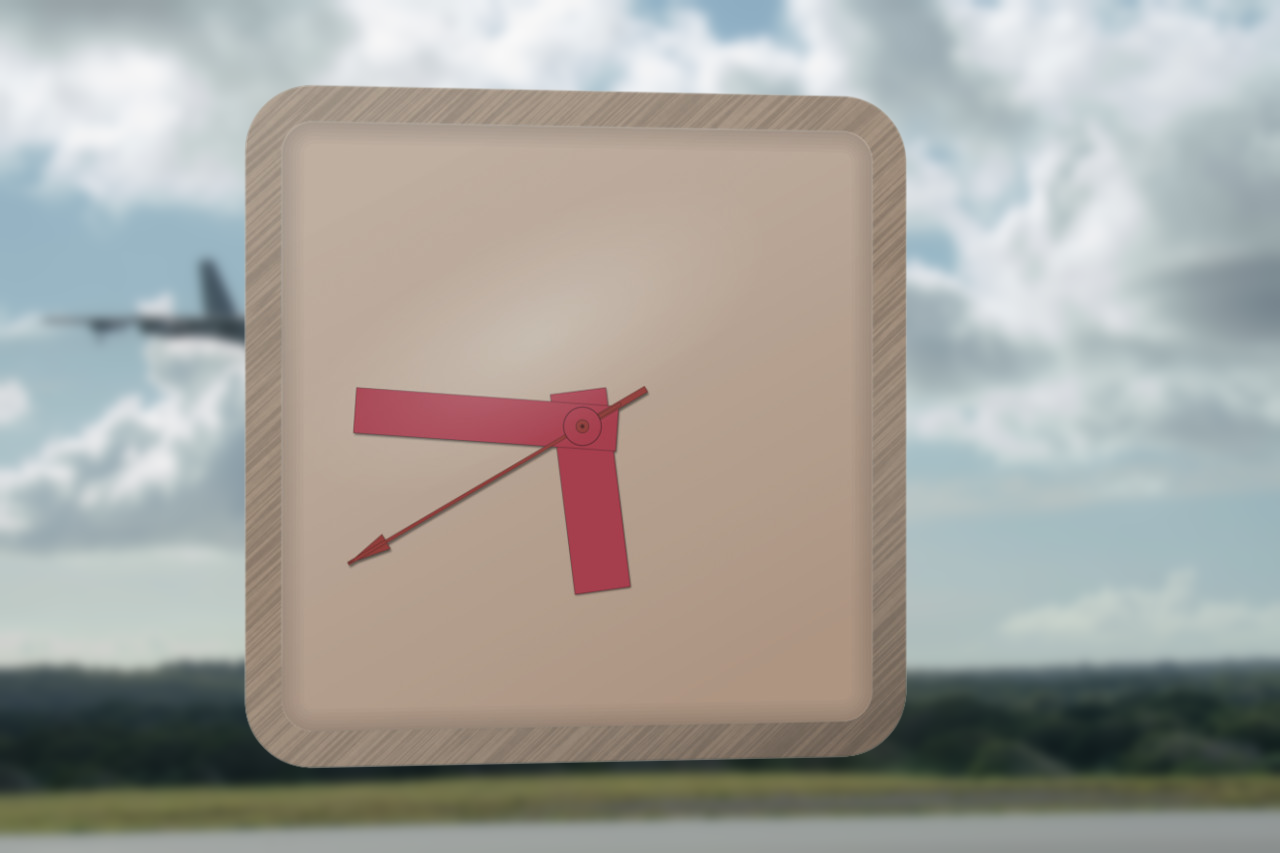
5 h 45 min 40 s
